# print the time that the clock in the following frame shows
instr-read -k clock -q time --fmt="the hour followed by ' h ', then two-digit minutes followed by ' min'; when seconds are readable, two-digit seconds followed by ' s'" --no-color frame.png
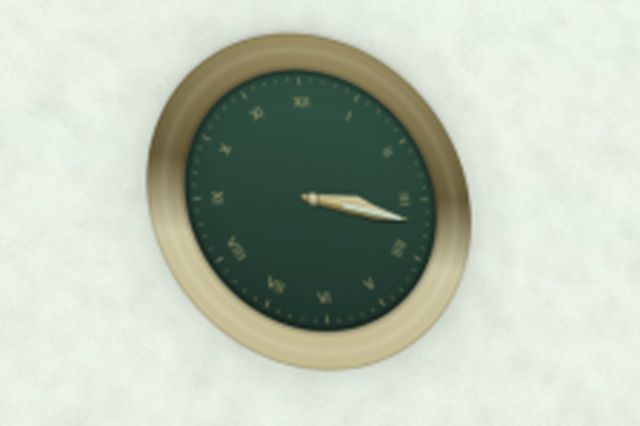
3 h 17 min
